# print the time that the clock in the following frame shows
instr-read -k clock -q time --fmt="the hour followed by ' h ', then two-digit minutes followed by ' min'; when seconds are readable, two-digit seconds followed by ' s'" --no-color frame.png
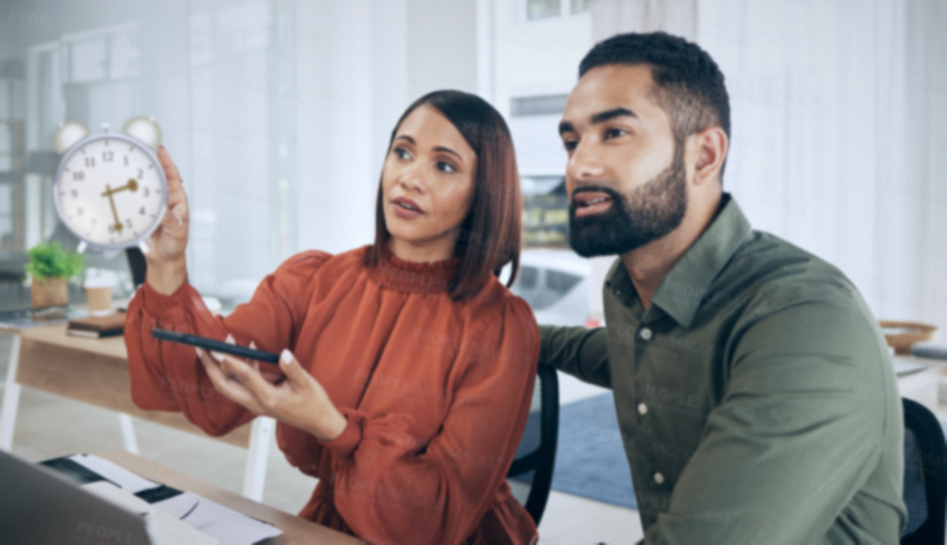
2 h 28 min
